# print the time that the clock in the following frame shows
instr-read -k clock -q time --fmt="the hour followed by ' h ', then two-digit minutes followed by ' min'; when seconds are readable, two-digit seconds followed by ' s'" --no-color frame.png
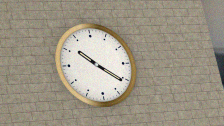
10 h 21 min
